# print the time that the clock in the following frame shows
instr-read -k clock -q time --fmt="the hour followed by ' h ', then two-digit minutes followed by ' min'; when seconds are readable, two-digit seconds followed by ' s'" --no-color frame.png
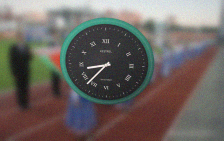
8 h 37 min
